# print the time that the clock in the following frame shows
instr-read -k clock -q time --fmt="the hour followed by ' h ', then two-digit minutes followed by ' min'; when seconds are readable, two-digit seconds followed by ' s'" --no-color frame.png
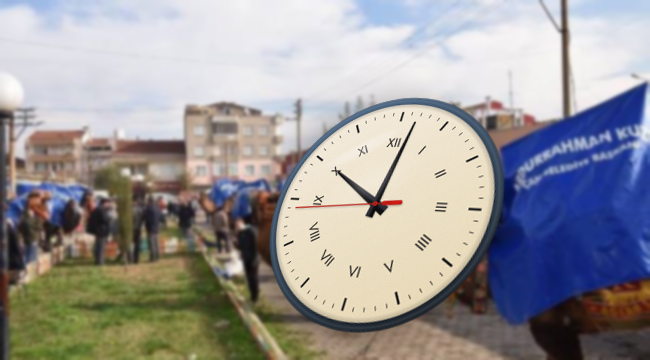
10 h 01 min 44 s
